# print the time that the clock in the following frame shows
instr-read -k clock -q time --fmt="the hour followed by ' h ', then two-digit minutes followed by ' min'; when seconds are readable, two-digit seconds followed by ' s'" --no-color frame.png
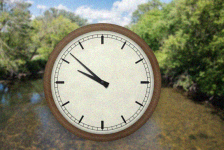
9 h 52 min
